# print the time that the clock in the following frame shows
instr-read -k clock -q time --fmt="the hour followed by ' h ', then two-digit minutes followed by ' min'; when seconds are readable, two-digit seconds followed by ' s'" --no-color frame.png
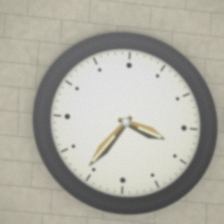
3 h 36 min
